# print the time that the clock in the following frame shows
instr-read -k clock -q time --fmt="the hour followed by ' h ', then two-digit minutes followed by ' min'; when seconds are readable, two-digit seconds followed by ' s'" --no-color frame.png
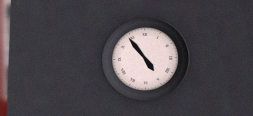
4 h 54 min
